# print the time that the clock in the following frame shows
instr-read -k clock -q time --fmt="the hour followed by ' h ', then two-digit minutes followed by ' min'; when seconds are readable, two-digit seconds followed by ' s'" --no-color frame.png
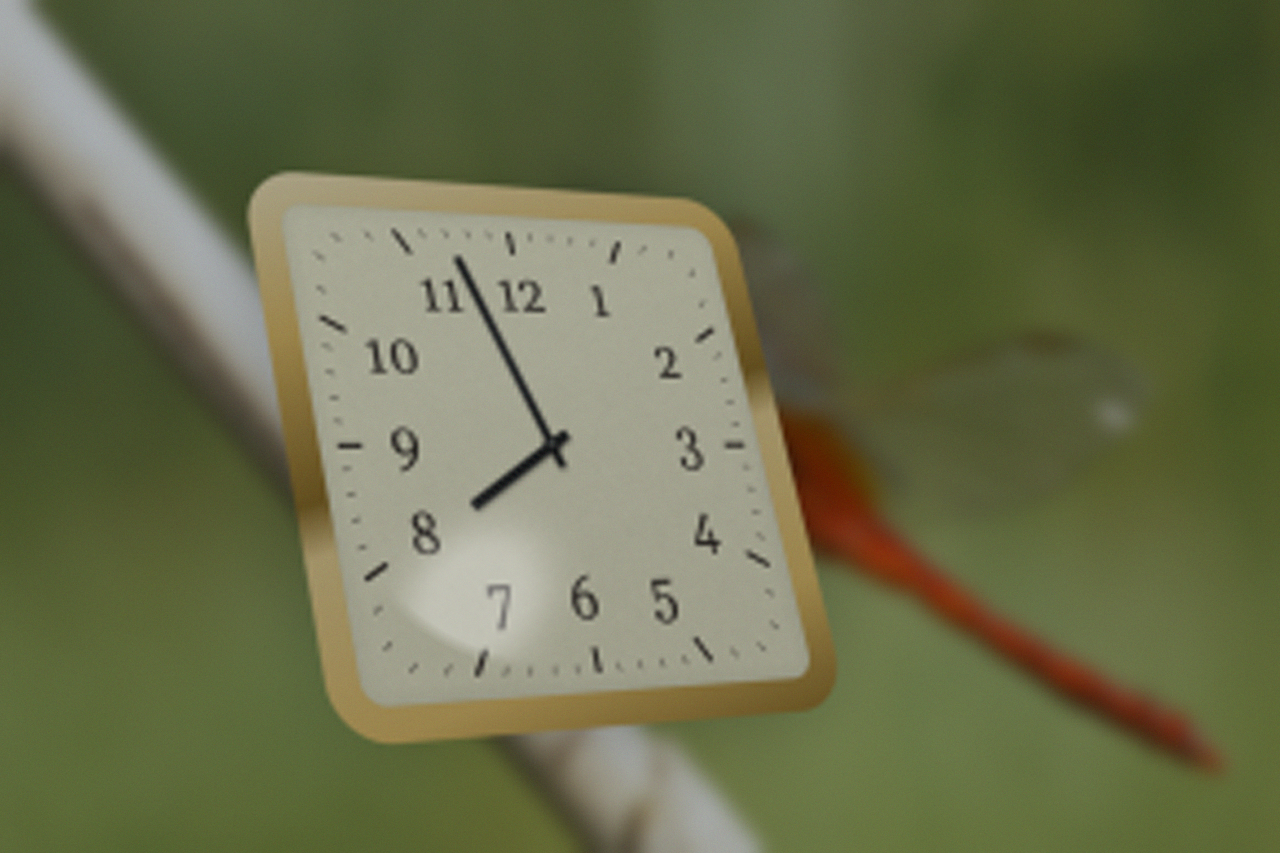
7 h 57 min
